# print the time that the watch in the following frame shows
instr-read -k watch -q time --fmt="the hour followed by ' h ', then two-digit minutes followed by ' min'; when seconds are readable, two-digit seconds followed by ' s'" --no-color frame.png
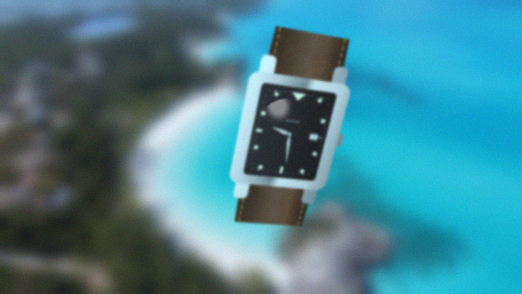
9 h 29 min
